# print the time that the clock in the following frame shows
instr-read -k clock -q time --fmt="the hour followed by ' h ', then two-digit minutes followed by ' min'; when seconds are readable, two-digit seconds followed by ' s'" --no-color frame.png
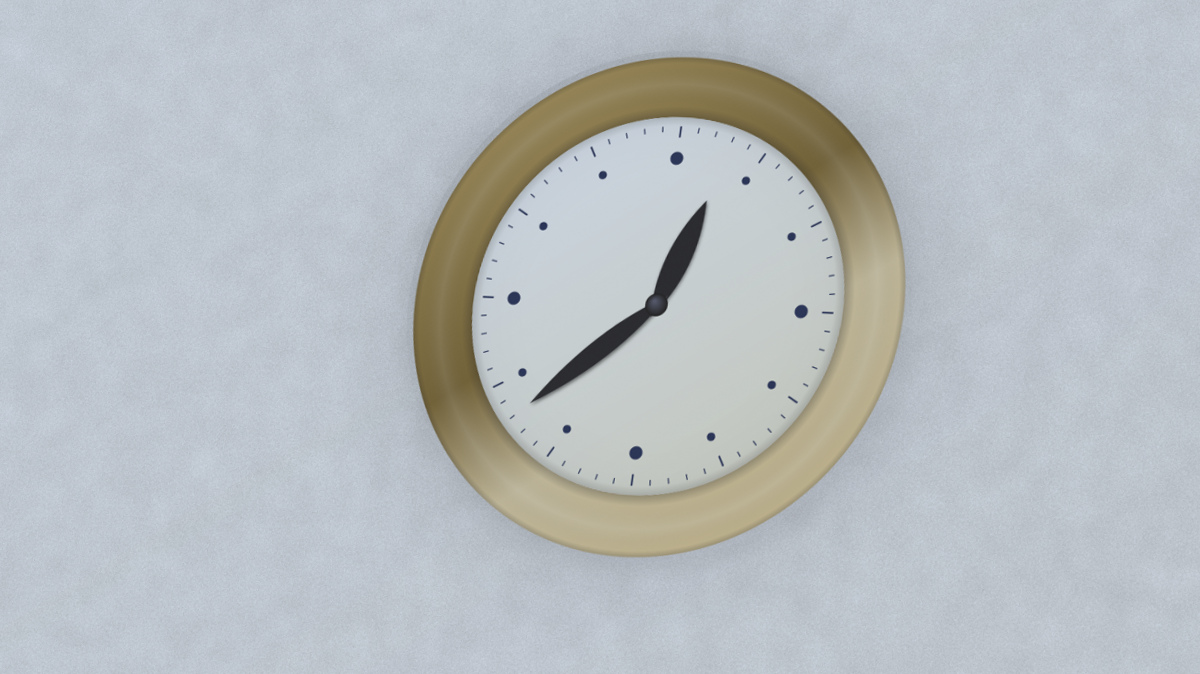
12 h 38 min
